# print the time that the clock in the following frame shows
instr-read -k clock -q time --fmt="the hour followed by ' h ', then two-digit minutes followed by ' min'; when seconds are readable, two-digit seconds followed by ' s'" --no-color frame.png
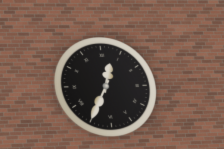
12 h 35 min
